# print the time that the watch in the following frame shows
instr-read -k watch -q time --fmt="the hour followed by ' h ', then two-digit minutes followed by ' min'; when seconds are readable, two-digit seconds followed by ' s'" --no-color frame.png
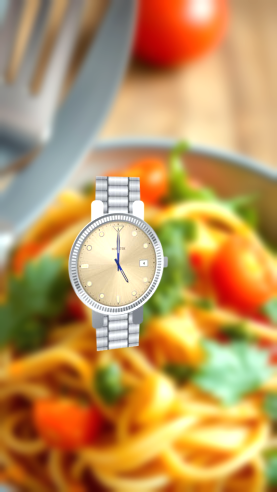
5 h 00 min
